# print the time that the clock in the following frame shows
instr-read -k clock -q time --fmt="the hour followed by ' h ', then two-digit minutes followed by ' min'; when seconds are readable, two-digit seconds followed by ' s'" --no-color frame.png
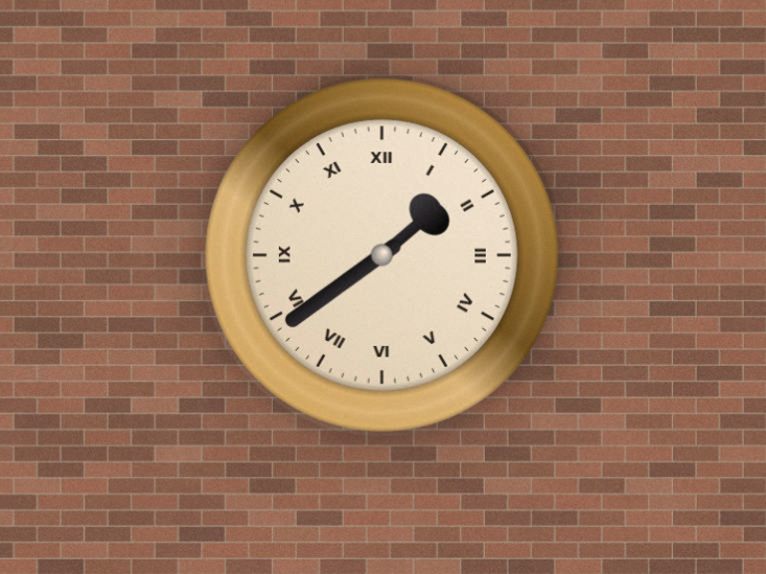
1 h 39 min
